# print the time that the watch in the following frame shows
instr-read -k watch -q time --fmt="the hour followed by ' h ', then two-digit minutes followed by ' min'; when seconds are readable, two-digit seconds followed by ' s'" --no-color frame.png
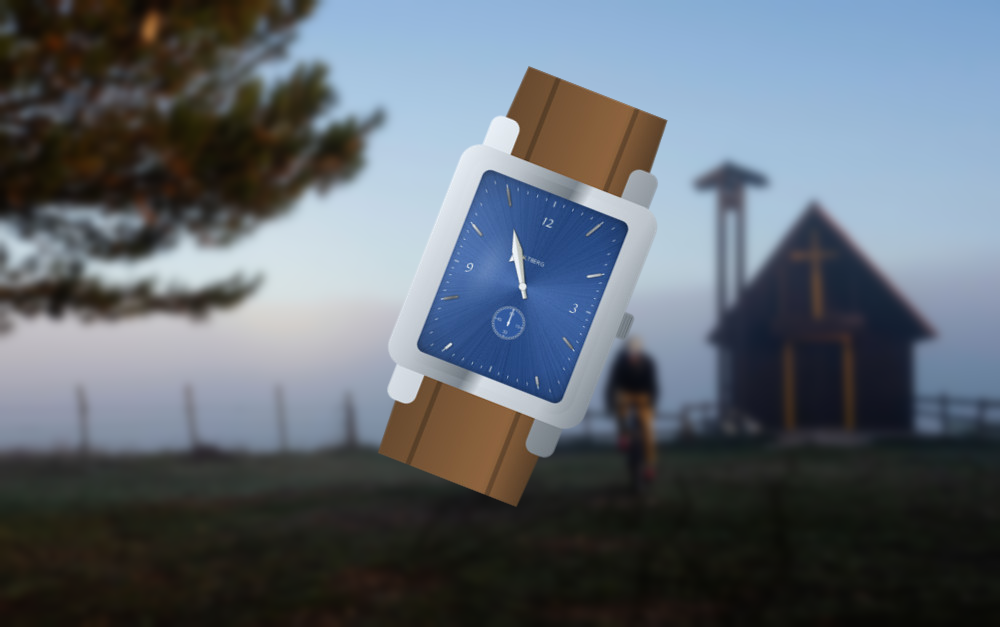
10 h 55 min
